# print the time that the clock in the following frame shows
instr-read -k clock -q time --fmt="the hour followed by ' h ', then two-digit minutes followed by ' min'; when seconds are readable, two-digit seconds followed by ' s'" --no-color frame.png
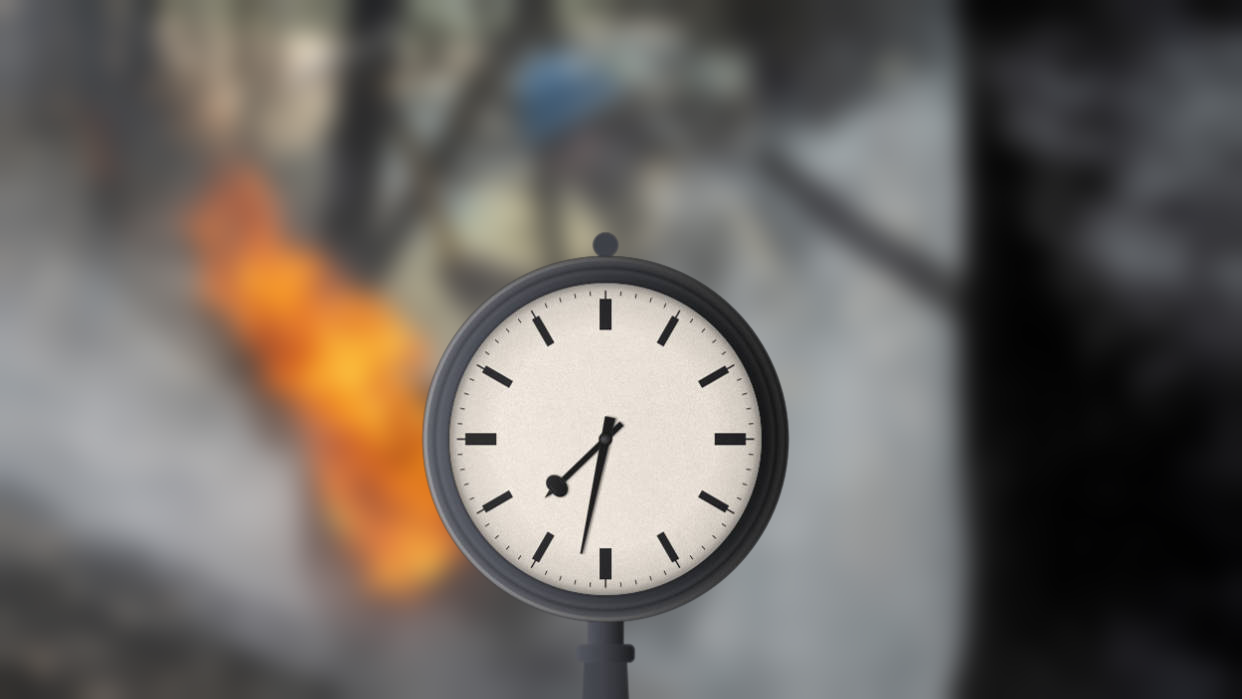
7 h 32 min
